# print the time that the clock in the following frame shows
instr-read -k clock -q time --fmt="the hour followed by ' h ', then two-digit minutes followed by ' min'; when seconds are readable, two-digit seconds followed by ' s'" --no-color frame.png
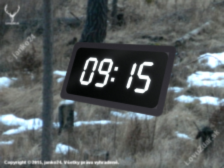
9 h 15 min
